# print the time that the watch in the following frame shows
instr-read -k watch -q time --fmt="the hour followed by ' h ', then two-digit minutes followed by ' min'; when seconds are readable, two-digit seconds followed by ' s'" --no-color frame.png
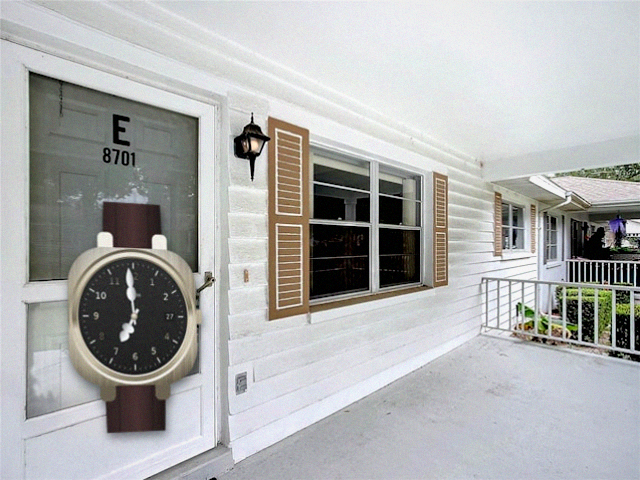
6 h 59 min
